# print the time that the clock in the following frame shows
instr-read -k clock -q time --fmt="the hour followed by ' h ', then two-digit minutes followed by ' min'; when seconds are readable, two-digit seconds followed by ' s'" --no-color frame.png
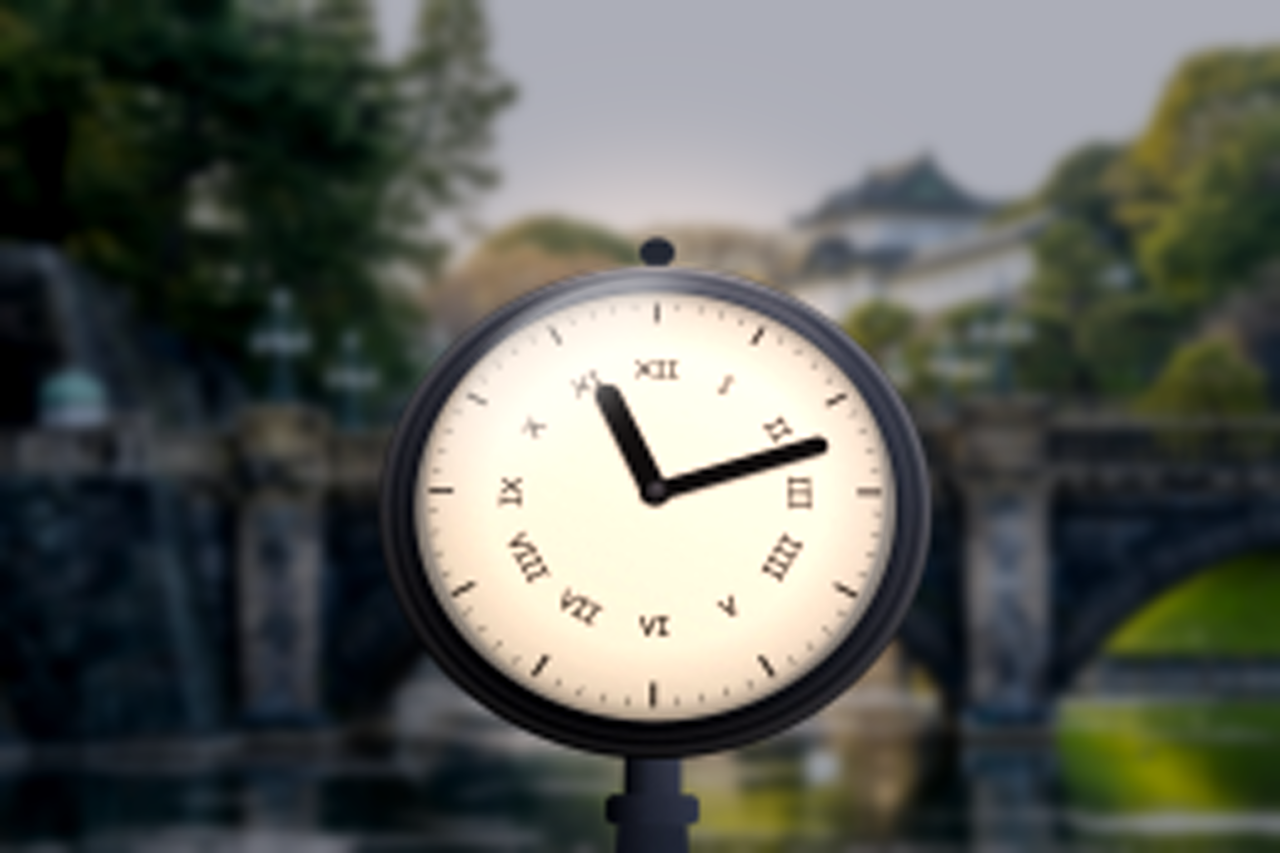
11 h 12 min
